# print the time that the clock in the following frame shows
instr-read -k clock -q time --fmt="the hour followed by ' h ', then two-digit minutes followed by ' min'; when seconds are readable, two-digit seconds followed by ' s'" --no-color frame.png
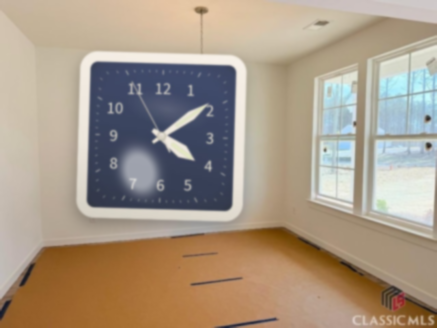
4 h 08 min 55 s
